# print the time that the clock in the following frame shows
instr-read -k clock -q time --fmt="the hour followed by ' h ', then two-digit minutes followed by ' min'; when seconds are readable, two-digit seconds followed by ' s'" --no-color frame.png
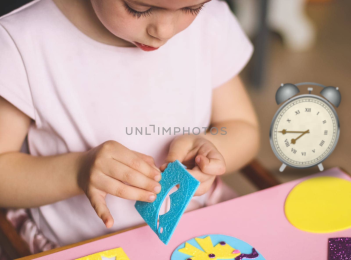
7 h 45 min
